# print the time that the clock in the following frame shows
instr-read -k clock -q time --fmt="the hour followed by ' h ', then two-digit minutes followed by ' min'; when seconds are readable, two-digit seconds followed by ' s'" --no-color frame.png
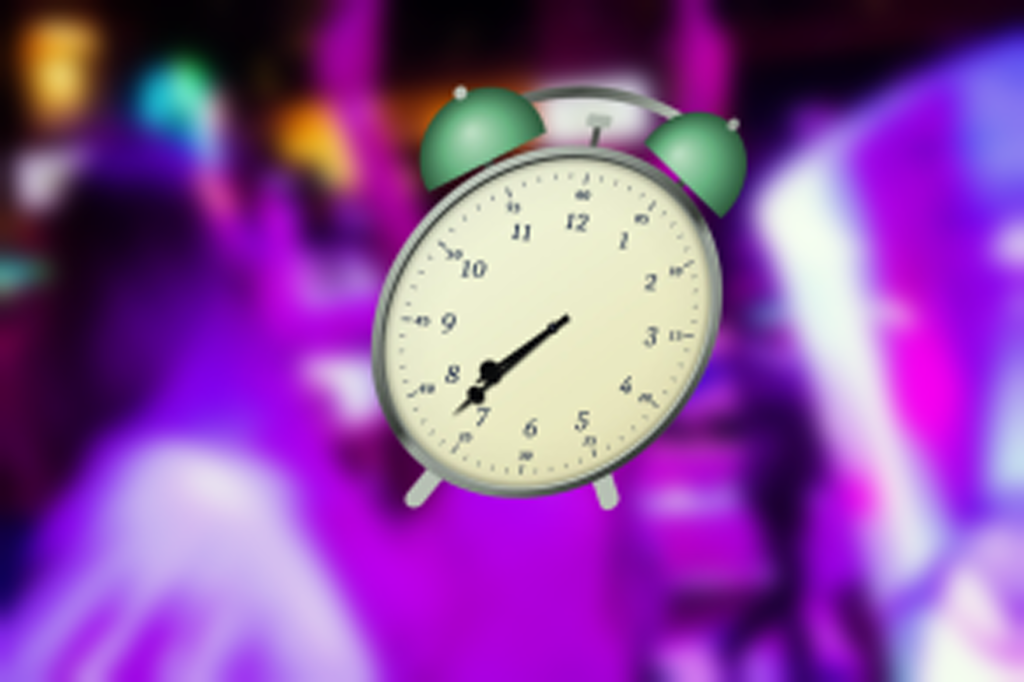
7 h 37 min
